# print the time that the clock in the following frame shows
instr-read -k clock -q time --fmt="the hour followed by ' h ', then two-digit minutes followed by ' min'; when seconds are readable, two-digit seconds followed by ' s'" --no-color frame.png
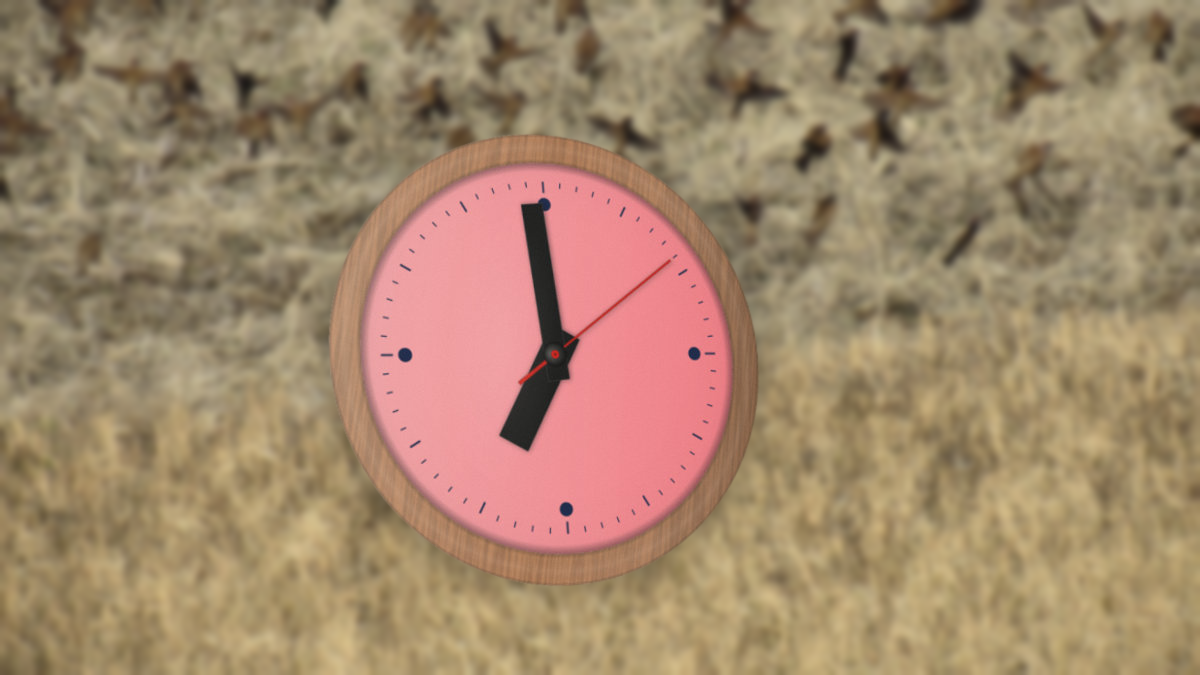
6 h 59 min 09 s
